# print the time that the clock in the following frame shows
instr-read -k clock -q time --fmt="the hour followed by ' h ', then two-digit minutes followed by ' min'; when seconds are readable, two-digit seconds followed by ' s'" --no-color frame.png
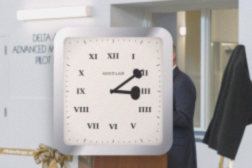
3 h 09 min
